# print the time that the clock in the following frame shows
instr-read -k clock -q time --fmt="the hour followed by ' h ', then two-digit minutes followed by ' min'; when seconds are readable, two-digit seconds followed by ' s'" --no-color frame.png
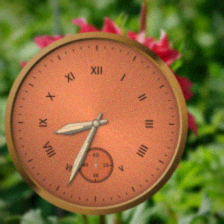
8 h 34 min
